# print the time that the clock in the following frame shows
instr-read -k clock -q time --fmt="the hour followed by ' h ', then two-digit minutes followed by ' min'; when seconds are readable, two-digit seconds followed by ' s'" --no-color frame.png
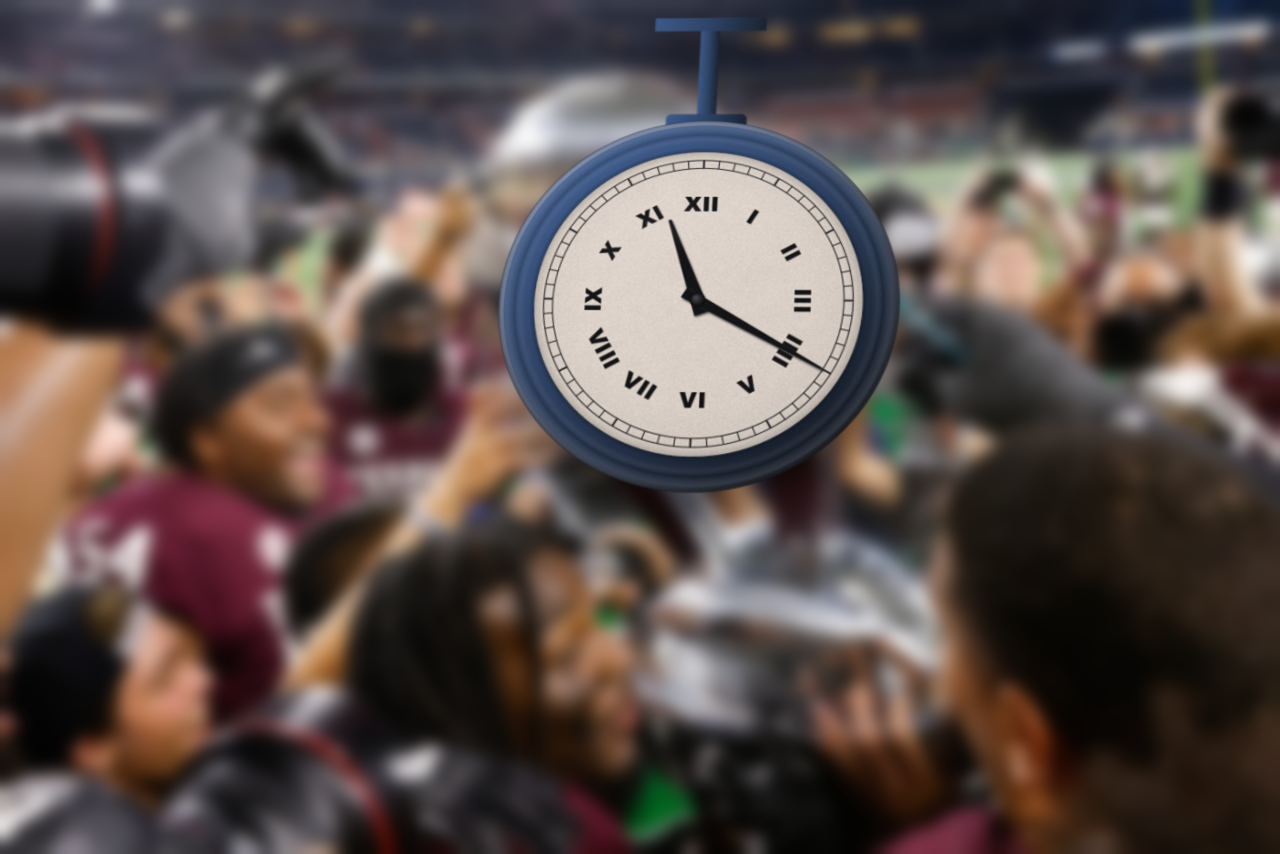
11 h 20 min
